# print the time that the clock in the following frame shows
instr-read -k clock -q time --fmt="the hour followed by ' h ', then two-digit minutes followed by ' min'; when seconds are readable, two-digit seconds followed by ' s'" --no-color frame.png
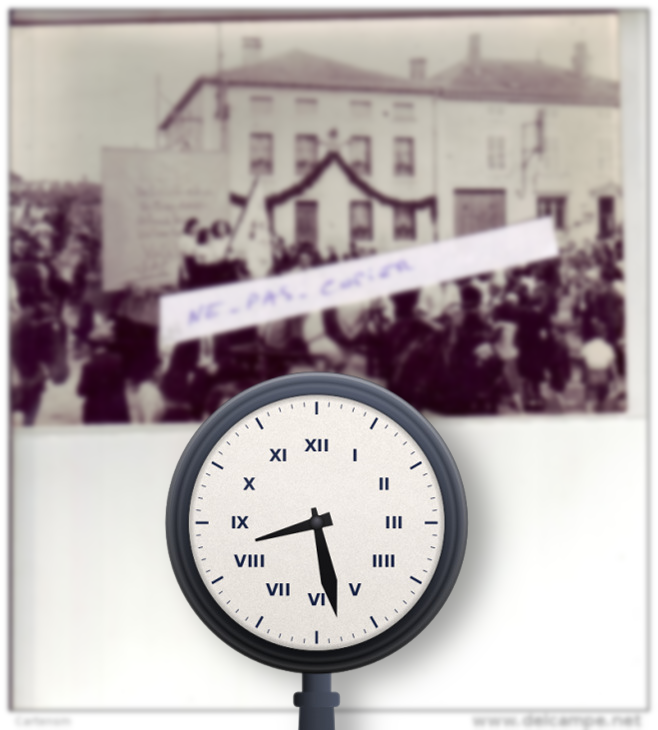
8 h 28 min
